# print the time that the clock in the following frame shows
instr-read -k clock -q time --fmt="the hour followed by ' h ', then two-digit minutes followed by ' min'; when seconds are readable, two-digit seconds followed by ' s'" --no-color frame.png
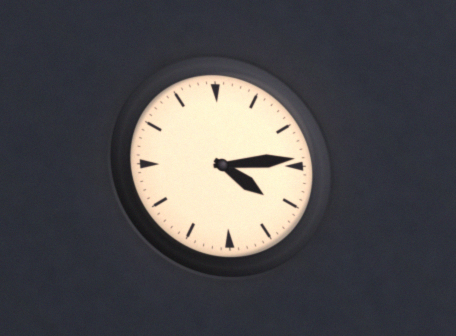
4 h 14 min
